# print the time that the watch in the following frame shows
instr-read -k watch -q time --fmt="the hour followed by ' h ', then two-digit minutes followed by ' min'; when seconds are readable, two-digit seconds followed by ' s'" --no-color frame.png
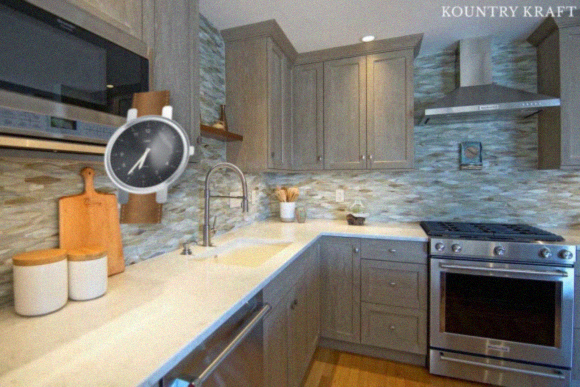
6 h 36 min
